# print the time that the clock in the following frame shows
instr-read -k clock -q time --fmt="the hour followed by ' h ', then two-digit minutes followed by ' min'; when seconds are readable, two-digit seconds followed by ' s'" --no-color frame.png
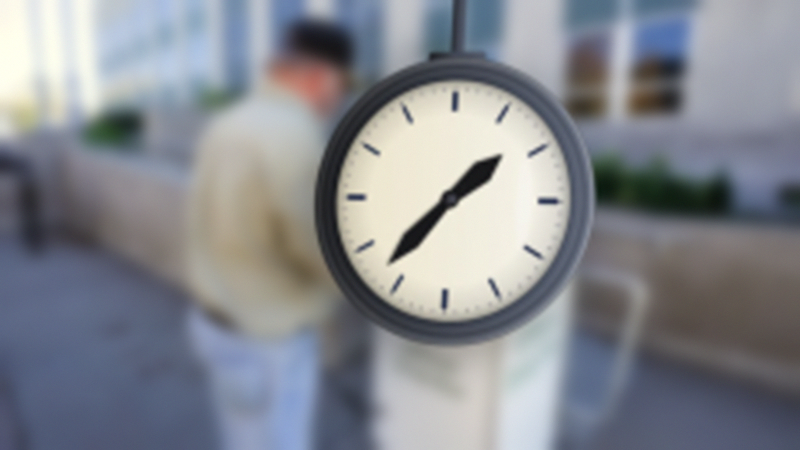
1 h 37 min
